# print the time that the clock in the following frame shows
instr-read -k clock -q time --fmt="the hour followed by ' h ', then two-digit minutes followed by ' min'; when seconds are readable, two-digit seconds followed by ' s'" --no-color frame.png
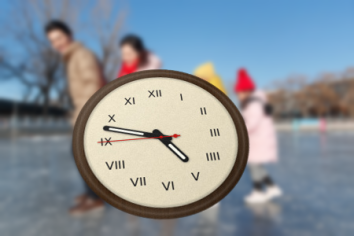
4 h 47 min 45 s
